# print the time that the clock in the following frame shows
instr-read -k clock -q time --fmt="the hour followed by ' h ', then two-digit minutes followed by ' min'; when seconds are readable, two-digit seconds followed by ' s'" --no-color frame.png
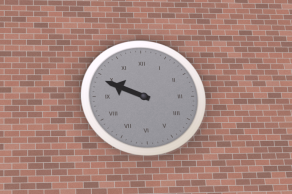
9 h 49 min
